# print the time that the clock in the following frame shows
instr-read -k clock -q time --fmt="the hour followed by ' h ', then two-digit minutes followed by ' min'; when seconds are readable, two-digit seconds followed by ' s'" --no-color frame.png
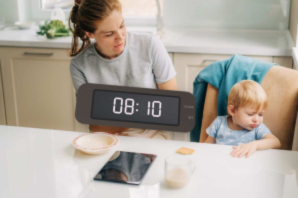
8 h 10 min
